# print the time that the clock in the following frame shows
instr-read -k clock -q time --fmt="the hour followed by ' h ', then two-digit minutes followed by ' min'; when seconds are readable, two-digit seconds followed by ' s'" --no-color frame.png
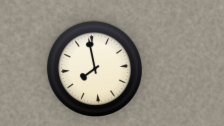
7 h 59 min
